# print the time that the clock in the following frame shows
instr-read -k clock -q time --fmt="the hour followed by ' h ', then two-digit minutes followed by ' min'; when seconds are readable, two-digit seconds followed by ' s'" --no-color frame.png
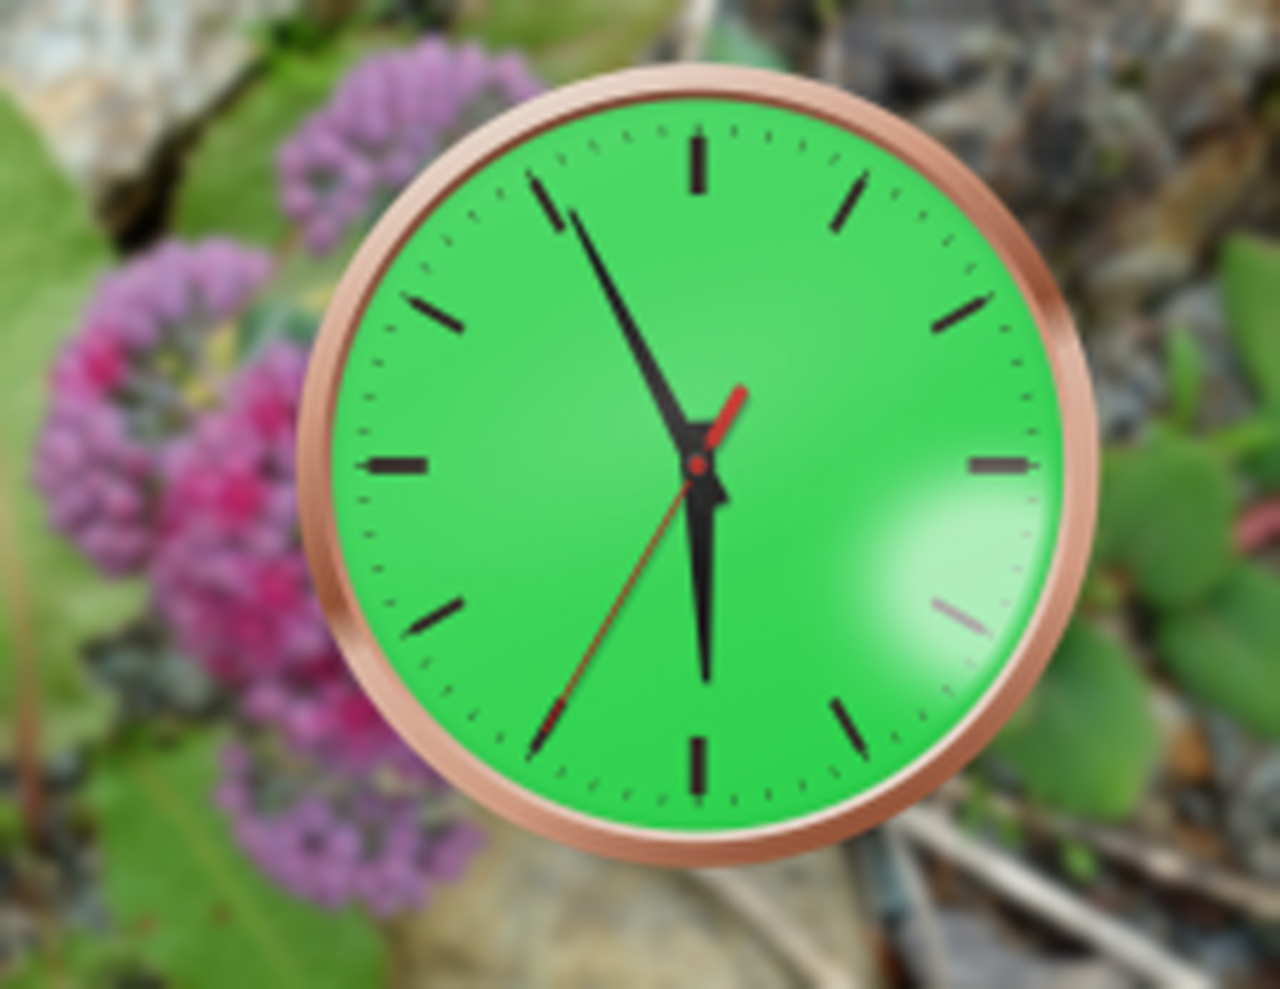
5 h 55 min 35 s
